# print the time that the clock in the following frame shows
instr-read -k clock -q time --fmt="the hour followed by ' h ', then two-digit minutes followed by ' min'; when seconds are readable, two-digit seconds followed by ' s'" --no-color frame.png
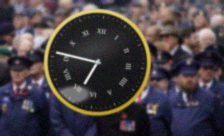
6 h 46 min
